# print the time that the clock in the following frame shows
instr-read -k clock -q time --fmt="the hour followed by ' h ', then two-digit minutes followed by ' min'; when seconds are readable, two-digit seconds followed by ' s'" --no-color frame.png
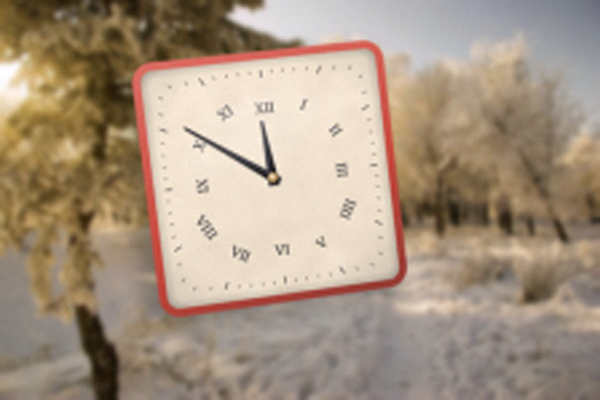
11 h 51 min
